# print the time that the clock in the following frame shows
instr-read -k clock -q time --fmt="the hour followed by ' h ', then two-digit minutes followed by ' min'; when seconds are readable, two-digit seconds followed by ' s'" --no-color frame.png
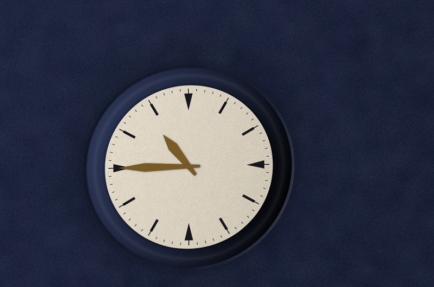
10 h 45 min
